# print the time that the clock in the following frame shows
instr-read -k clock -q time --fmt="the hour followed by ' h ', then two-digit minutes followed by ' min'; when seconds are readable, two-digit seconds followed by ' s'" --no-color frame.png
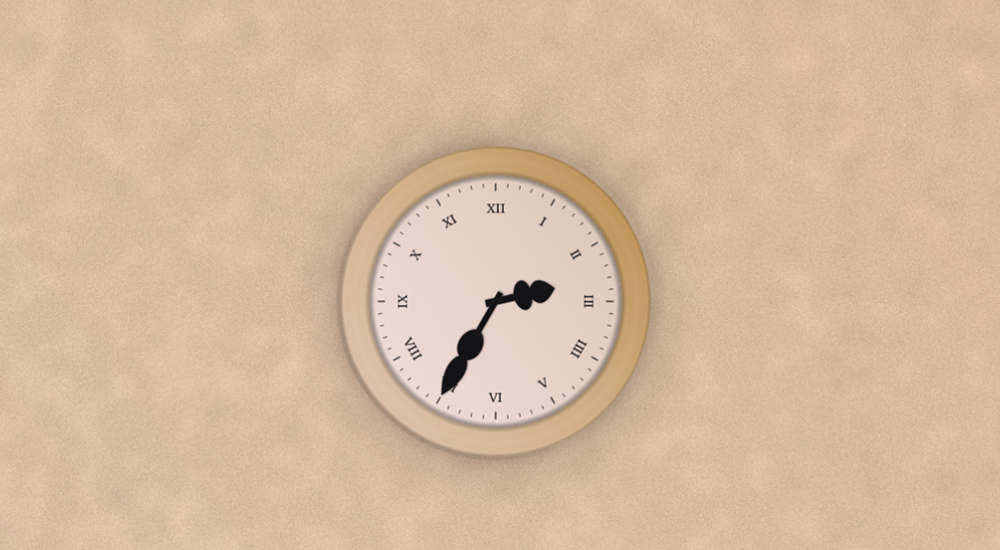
2 h 35 min
